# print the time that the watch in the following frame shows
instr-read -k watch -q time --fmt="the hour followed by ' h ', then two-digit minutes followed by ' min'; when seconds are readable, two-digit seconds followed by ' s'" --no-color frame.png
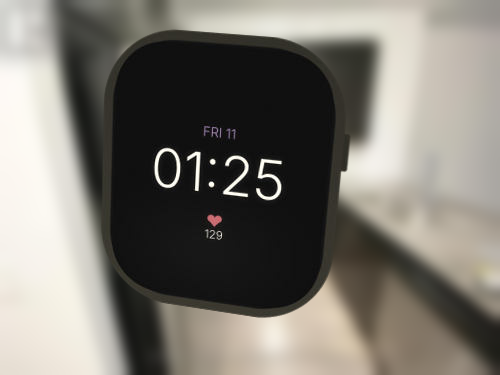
1 h 25 min
